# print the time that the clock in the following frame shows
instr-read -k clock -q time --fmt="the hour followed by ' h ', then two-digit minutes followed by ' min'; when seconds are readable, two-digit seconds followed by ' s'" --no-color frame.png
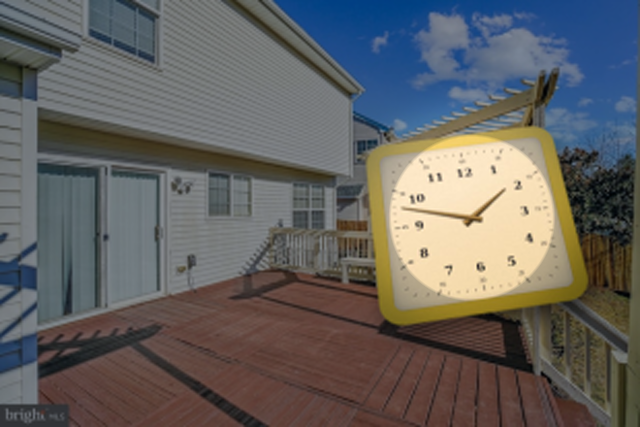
1 h 48 min
